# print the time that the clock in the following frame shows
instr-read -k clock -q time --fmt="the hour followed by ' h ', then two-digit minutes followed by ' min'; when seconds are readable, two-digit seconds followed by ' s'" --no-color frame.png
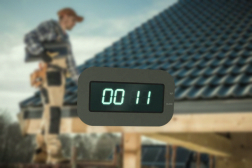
0 h 11 min
